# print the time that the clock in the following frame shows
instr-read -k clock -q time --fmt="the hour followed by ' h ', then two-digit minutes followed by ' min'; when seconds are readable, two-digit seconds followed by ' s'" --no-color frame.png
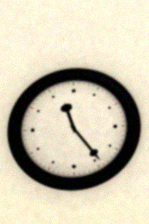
11 h 24 min
